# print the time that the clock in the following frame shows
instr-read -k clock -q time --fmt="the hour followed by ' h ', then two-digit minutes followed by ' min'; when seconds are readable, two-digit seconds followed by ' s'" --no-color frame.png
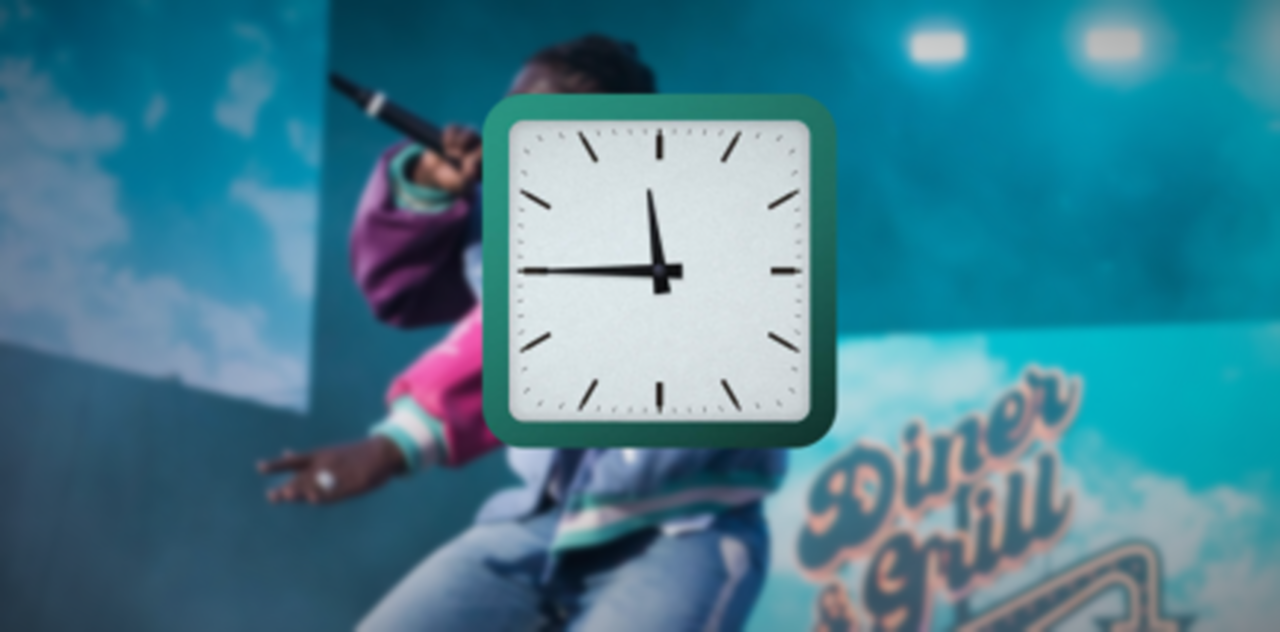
11 h 45 min
